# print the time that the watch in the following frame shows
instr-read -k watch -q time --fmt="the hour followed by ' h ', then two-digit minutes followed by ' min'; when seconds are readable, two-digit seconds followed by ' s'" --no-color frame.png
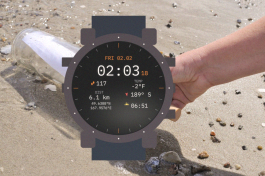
2 h 03 min
